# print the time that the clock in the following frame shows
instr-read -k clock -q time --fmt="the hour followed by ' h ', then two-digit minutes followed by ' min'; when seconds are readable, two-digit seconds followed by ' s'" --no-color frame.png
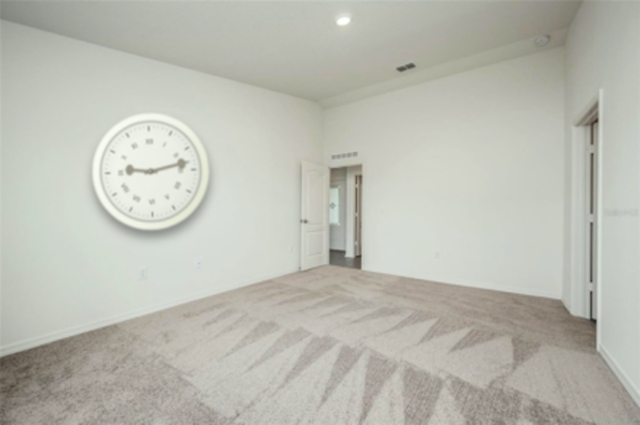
9 h 13 min
